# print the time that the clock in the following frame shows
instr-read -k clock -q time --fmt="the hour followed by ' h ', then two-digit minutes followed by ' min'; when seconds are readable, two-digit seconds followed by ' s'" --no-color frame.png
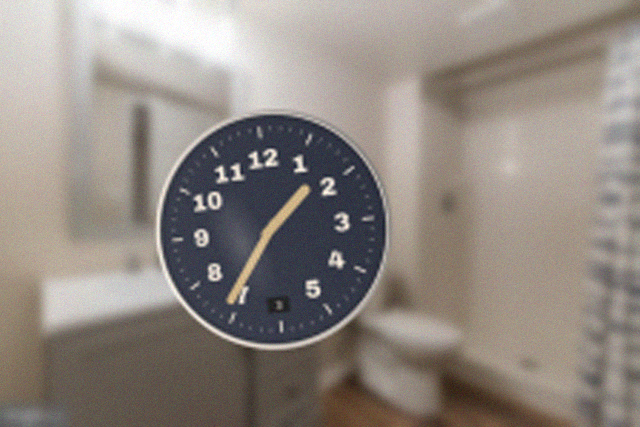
1 h 36 min
